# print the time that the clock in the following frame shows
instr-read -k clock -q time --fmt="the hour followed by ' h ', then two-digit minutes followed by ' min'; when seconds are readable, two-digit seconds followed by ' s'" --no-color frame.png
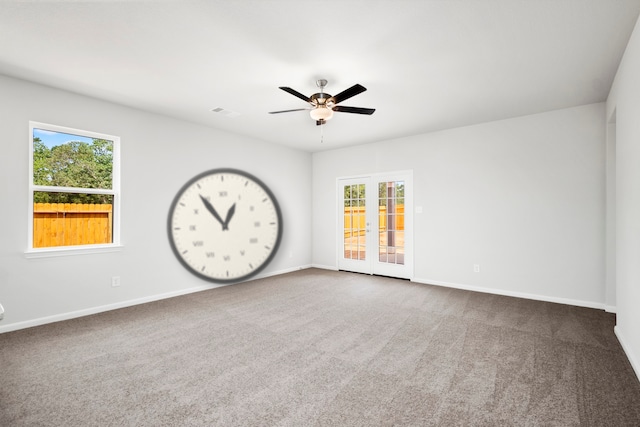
12 h 54 min
